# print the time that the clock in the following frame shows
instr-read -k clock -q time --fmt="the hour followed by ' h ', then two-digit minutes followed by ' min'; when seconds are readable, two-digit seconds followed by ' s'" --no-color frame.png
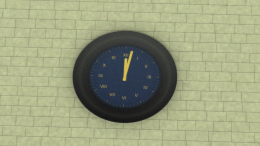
12 h 02 min
